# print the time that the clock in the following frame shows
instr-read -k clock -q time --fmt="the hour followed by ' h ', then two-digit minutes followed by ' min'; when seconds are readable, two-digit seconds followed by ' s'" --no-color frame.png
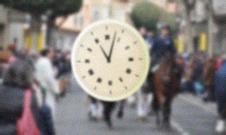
11 h 03 min
